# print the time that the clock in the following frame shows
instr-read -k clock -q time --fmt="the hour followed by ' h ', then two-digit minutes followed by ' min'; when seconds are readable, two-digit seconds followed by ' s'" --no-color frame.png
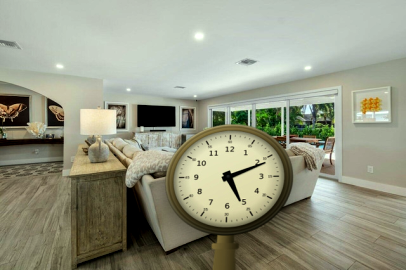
5 h 11 min
